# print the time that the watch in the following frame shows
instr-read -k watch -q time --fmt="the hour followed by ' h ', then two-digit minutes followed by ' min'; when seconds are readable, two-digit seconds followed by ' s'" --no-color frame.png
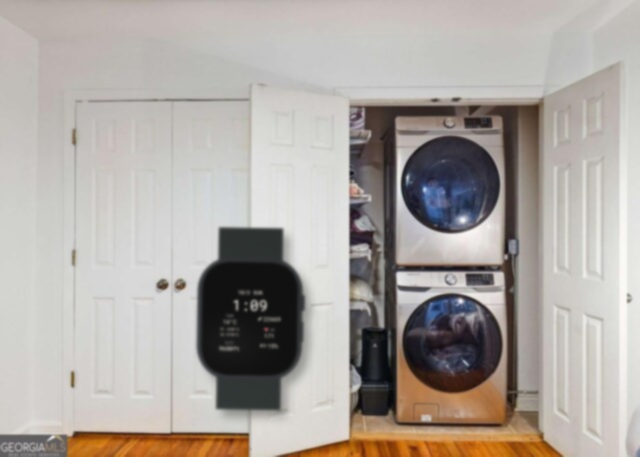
1 h 09 min
